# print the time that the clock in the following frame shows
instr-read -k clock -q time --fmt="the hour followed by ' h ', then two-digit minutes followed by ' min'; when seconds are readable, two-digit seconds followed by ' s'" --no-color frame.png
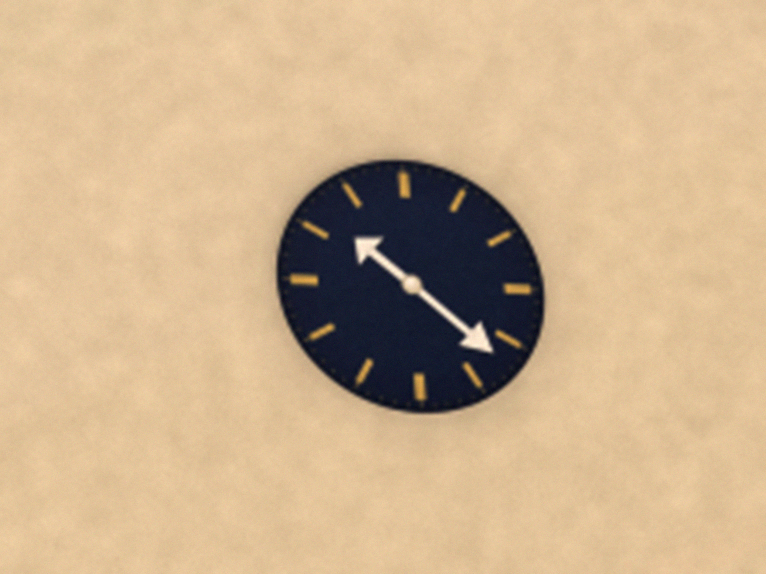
10 h 22 min
